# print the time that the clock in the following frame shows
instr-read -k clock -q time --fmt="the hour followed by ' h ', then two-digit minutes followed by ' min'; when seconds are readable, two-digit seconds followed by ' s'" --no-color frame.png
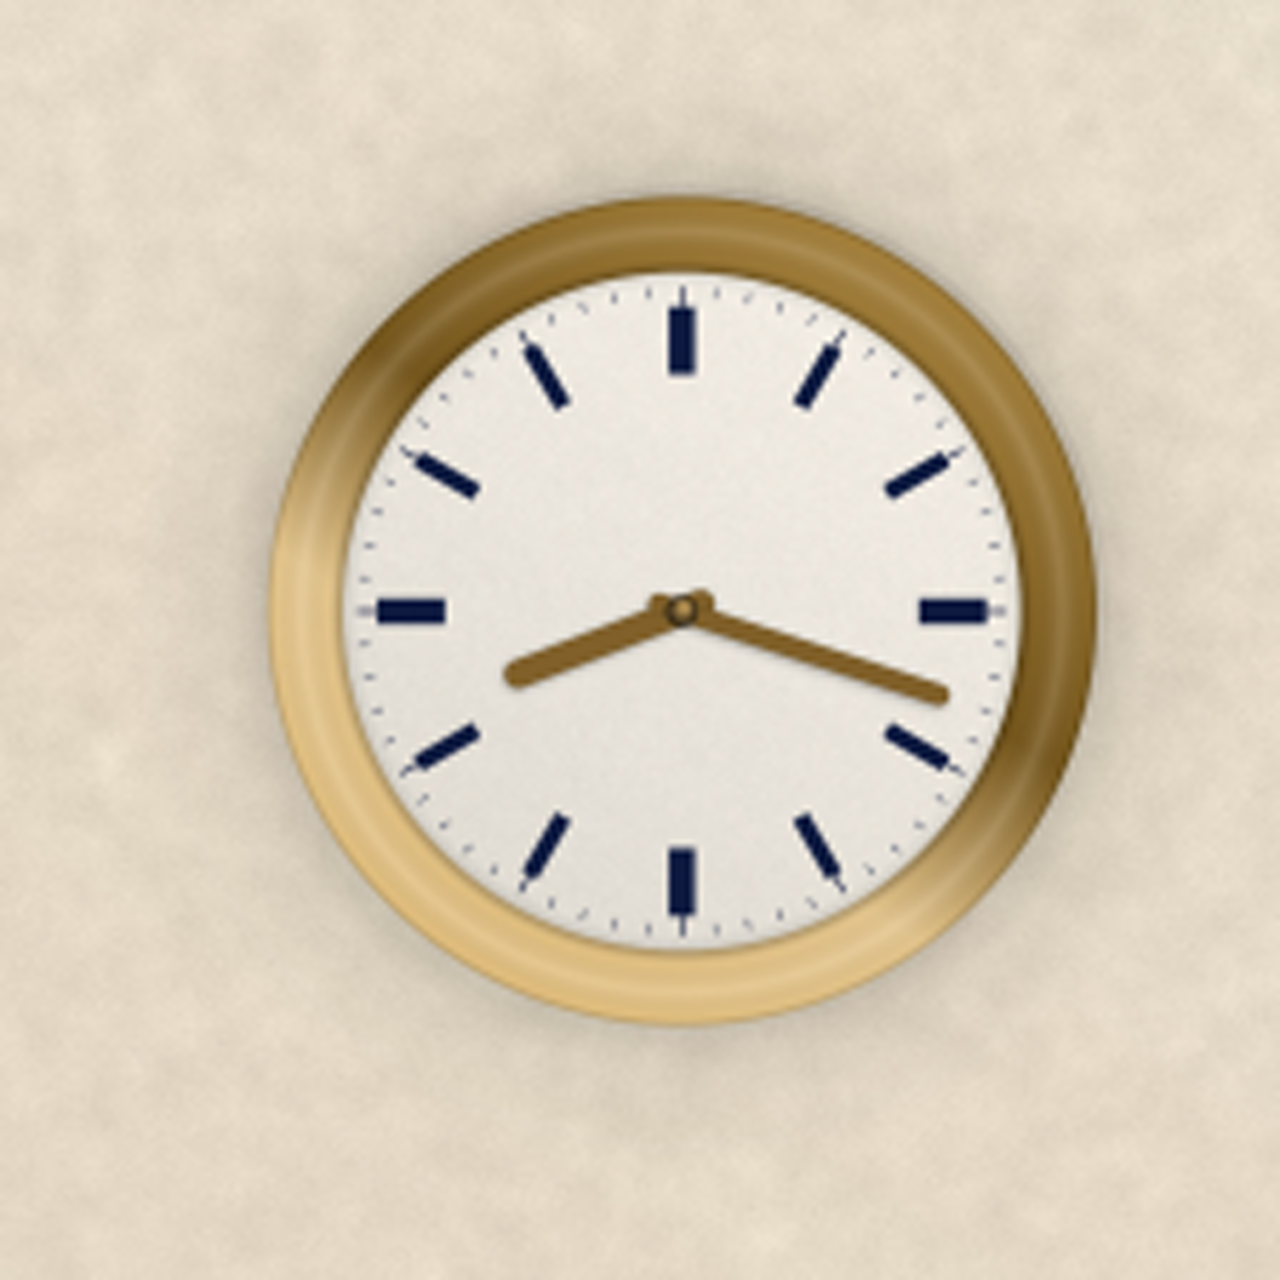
8 h 18 min
